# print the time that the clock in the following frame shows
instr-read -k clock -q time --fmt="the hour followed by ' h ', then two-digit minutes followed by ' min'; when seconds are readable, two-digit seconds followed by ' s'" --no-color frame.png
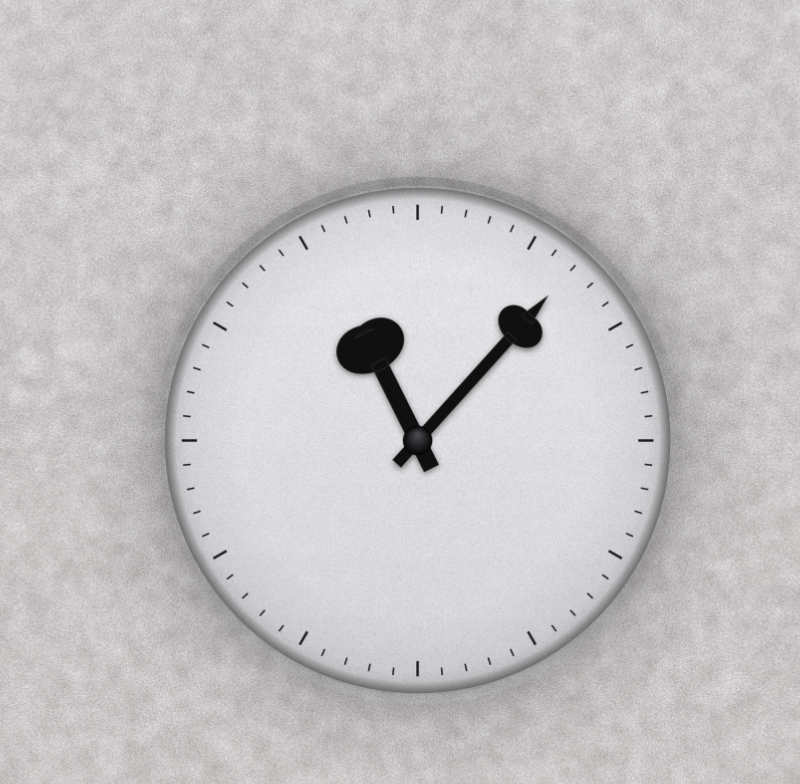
11 h 07 min
